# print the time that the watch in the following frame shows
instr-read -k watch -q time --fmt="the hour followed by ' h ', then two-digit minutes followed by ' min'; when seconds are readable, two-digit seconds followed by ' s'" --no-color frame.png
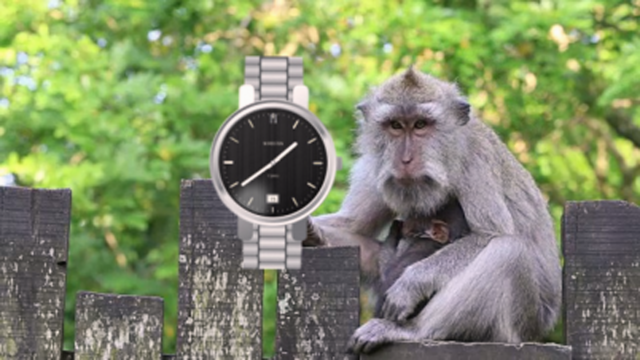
1 h 39 min
